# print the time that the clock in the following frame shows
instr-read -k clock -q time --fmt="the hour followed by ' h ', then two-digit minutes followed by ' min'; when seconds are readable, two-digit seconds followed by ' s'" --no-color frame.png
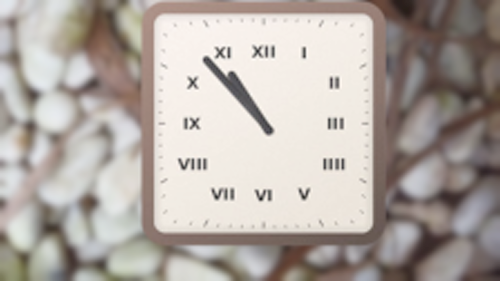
10 h 53 min
